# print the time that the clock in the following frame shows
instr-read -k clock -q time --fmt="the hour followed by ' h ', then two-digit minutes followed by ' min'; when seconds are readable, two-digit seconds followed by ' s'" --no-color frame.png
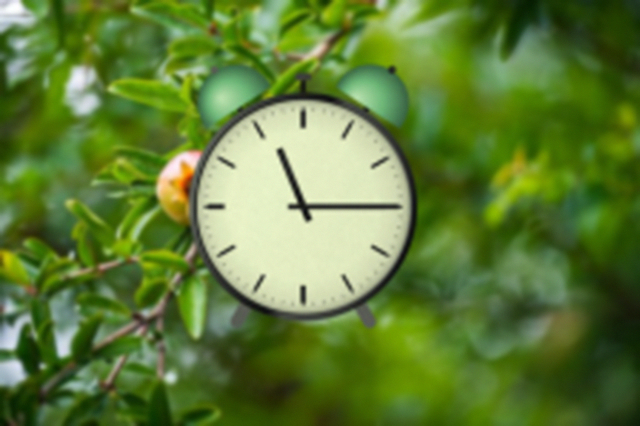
11 h 15 min
